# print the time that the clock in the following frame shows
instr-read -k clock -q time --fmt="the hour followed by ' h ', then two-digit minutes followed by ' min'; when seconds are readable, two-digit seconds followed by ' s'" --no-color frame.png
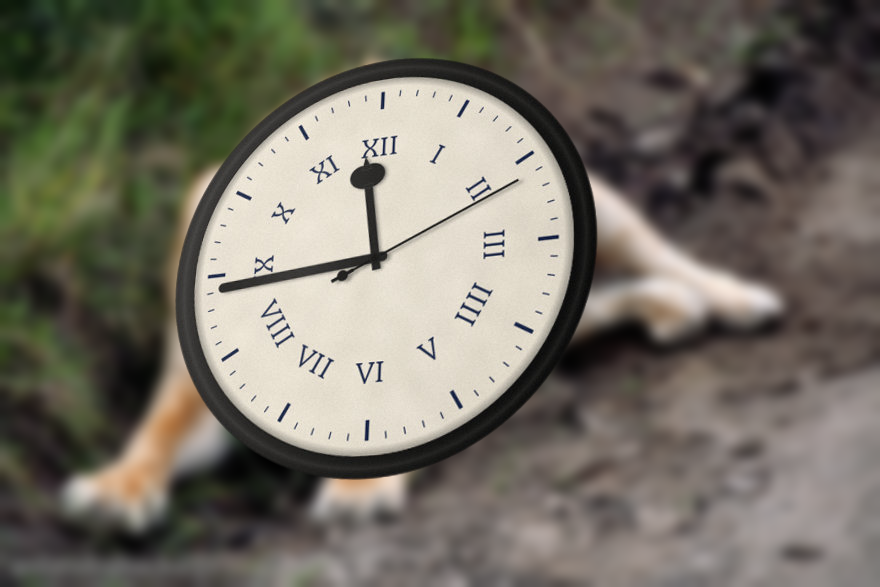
11 h 44 min 11 s
